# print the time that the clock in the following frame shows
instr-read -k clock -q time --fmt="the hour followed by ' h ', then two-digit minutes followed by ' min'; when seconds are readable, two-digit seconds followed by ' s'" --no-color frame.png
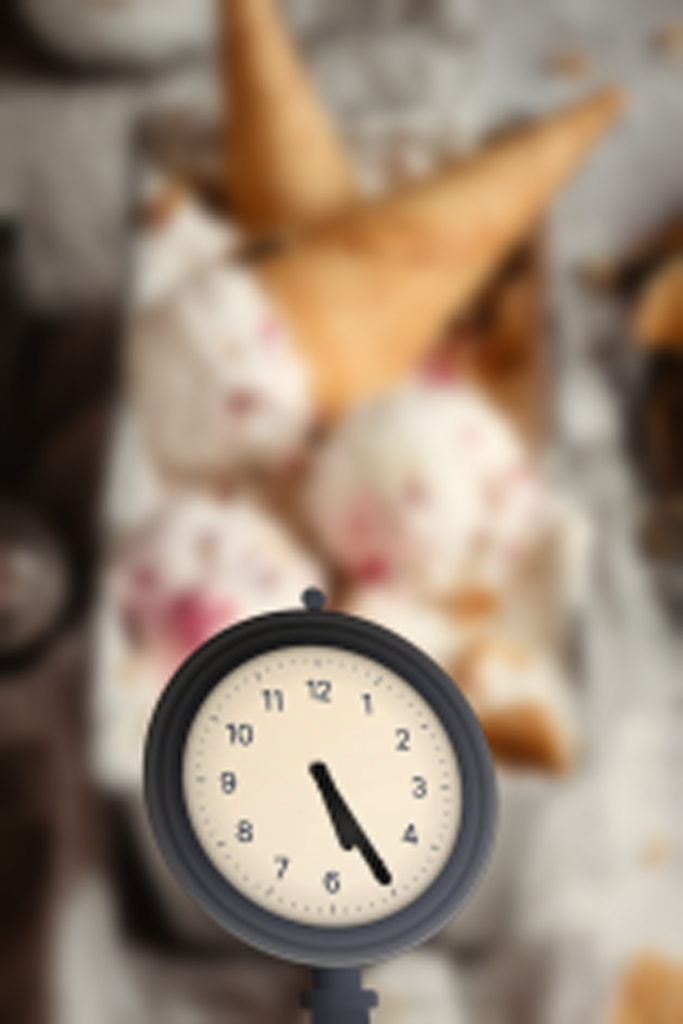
5 h 25 min
